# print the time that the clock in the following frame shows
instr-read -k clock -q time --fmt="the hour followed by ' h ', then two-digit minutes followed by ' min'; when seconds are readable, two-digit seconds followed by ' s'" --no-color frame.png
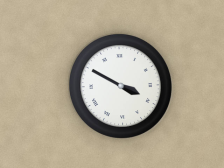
3 h 50 min
